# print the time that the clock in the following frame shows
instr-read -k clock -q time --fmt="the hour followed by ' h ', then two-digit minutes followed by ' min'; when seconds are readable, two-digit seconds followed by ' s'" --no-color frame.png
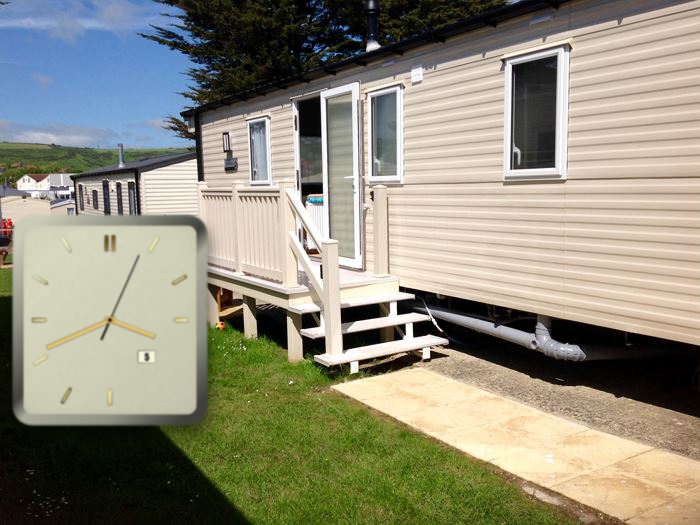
3 h 41 min 04 s
